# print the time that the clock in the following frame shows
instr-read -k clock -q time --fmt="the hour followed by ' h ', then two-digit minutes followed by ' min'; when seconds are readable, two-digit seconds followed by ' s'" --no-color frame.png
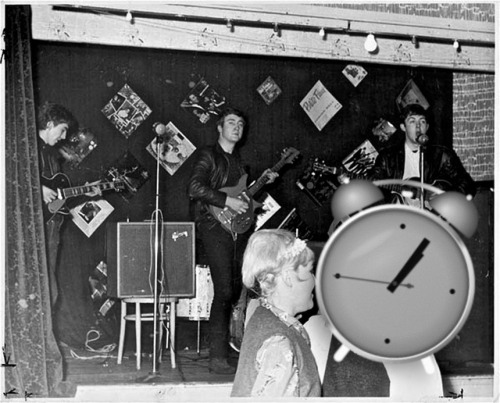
1 h 04 min 45 s
